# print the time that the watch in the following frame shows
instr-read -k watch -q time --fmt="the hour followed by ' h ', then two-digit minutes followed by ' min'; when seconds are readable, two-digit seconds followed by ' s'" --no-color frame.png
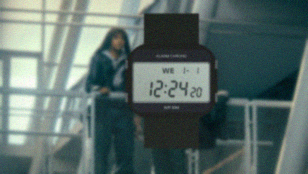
12 h 24 min 20 s
